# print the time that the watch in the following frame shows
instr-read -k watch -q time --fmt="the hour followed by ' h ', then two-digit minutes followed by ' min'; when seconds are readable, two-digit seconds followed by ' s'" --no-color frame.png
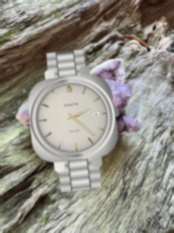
2 h 23 min
